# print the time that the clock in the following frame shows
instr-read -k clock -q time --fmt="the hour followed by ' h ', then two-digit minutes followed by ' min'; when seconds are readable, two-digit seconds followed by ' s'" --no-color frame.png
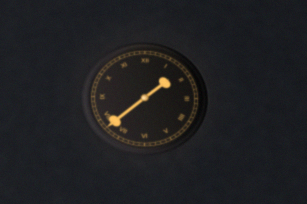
1 h 38 min
